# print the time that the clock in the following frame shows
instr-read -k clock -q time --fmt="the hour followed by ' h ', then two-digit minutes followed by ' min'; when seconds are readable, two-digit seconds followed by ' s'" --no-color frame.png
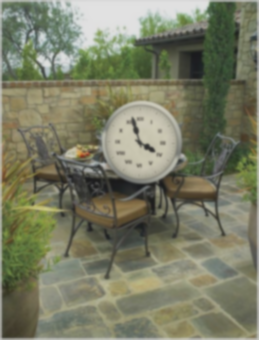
3 h 57 min
